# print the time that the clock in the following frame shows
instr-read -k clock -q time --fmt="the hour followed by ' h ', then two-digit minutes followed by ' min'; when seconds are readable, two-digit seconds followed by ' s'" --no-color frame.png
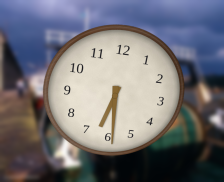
6 h 29 min
